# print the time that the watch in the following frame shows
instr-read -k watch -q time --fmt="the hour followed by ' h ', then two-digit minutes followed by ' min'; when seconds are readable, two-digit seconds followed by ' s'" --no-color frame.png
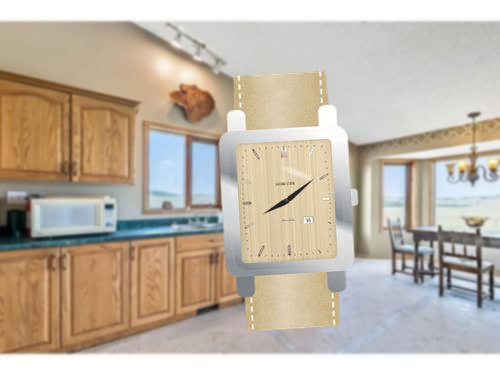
8 h 09 min
